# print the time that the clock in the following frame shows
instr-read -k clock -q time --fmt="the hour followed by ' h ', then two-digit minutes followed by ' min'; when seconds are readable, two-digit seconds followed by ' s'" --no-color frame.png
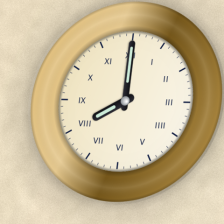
8 h 00 min
